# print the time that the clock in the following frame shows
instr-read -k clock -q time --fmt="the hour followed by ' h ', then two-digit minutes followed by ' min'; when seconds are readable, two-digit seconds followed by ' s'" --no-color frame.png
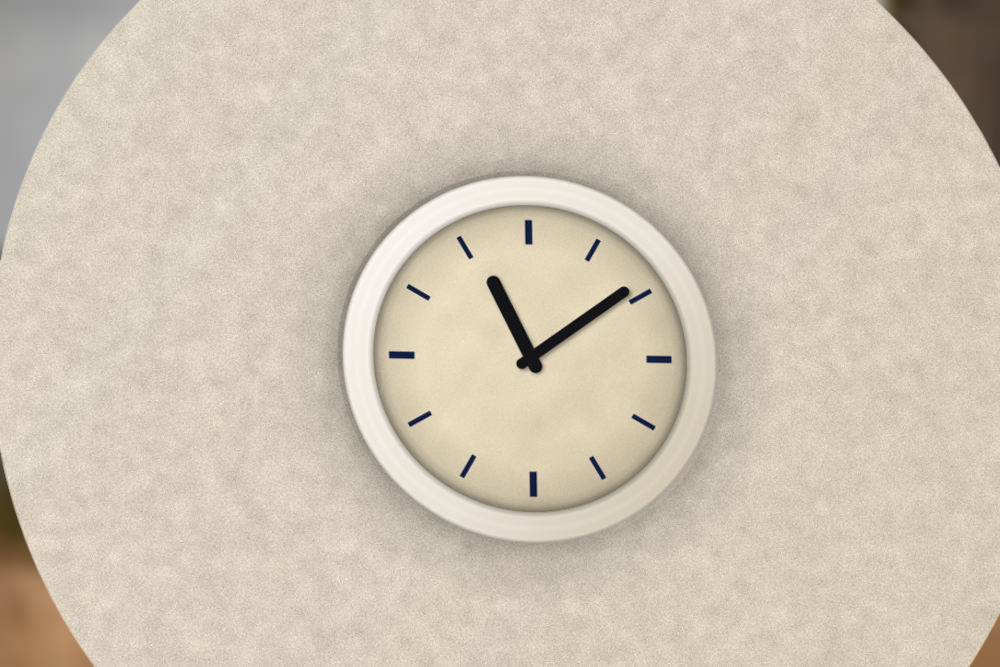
11 h 09 min
